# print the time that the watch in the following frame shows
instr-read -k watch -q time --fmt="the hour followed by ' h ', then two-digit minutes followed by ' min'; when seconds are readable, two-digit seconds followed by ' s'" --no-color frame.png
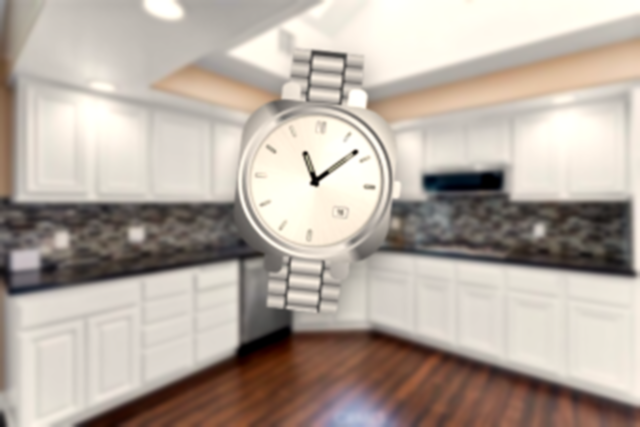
11 h 08 min
